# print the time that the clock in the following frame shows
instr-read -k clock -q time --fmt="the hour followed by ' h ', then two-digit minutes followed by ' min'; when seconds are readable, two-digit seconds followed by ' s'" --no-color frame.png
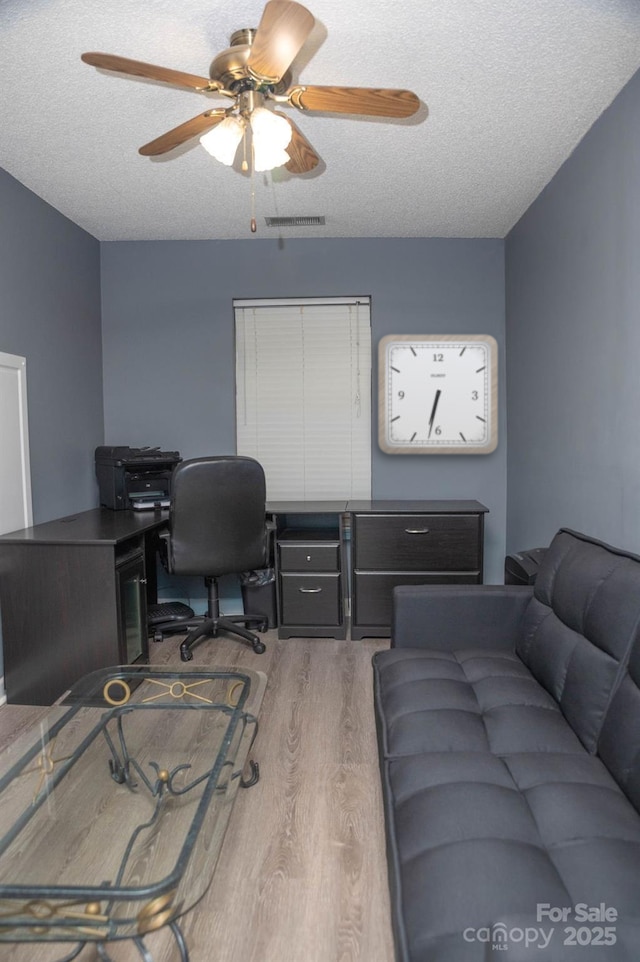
6 h 32 min
